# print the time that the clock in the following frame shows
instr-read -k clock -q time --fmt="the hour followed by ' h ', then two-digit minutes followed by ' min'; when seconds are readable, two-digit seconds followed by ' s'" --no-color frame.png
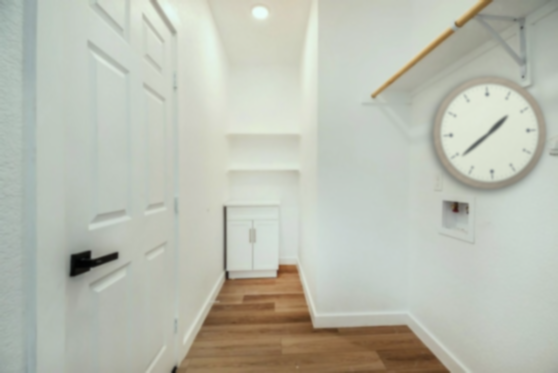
1 h 39 min
